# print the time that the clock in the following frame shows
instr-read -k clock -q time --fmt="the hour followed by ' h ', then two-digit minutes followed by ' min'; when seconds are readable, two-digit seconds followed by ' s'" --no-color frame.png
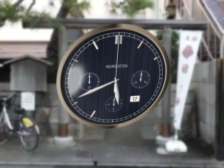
5 h 41 min
